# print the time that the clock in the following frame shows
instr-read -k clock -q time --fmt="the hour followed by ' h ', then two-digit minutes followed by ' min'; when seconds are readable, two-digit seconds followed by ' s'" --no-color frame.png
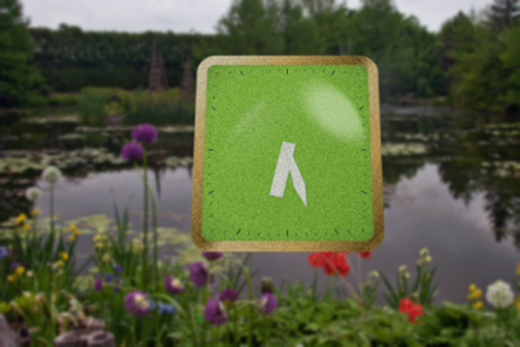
6 h 27 min
